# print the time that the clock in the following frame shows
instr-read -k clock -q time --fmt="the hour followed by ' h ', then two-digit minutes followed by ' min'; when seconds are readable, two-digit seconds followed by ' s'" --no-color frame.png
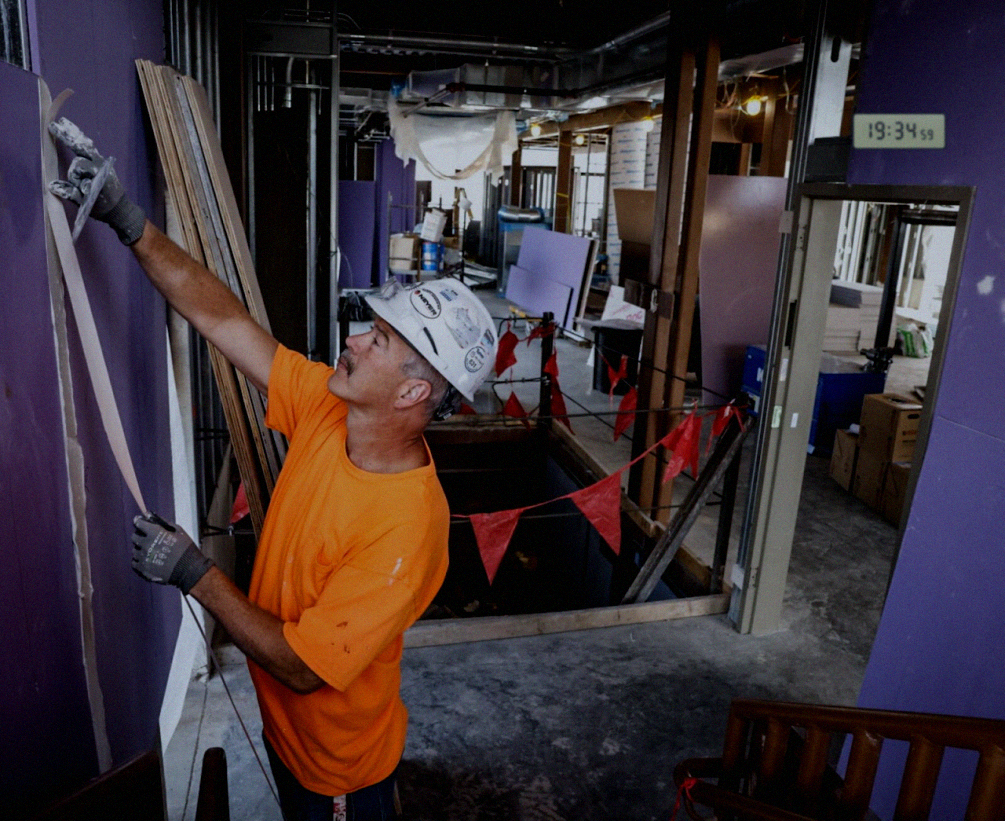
19 h 34 min
